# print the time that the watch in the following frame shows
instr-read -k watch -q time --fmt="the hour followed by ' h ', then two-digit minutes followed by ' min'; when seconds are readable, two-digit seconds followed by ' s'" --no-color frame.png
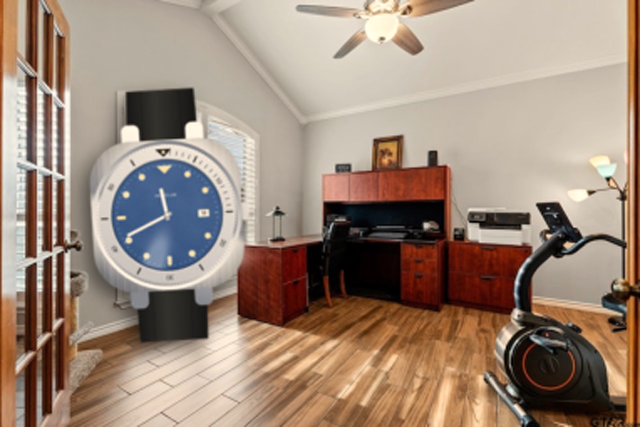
11 h 41 min
